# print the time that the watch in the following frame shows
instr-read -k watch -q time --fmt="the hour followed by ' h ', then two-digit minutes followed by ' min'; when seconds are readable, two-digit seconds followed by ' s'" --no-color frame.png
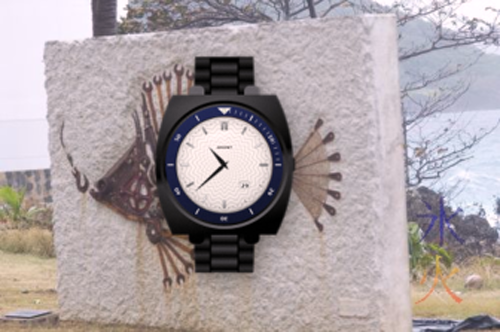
10 h 38 min
